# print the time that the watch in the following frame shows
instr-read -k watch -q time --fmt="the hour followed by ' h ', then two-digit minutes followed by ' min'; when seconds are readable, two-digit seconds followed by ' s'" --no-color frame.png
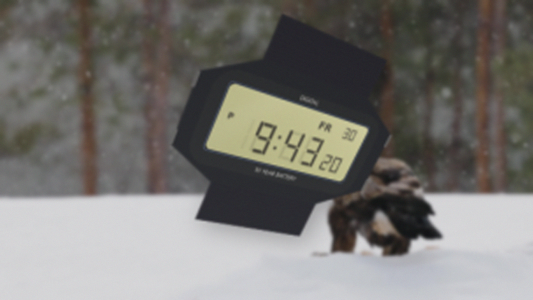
9 h 43 min 20 s
